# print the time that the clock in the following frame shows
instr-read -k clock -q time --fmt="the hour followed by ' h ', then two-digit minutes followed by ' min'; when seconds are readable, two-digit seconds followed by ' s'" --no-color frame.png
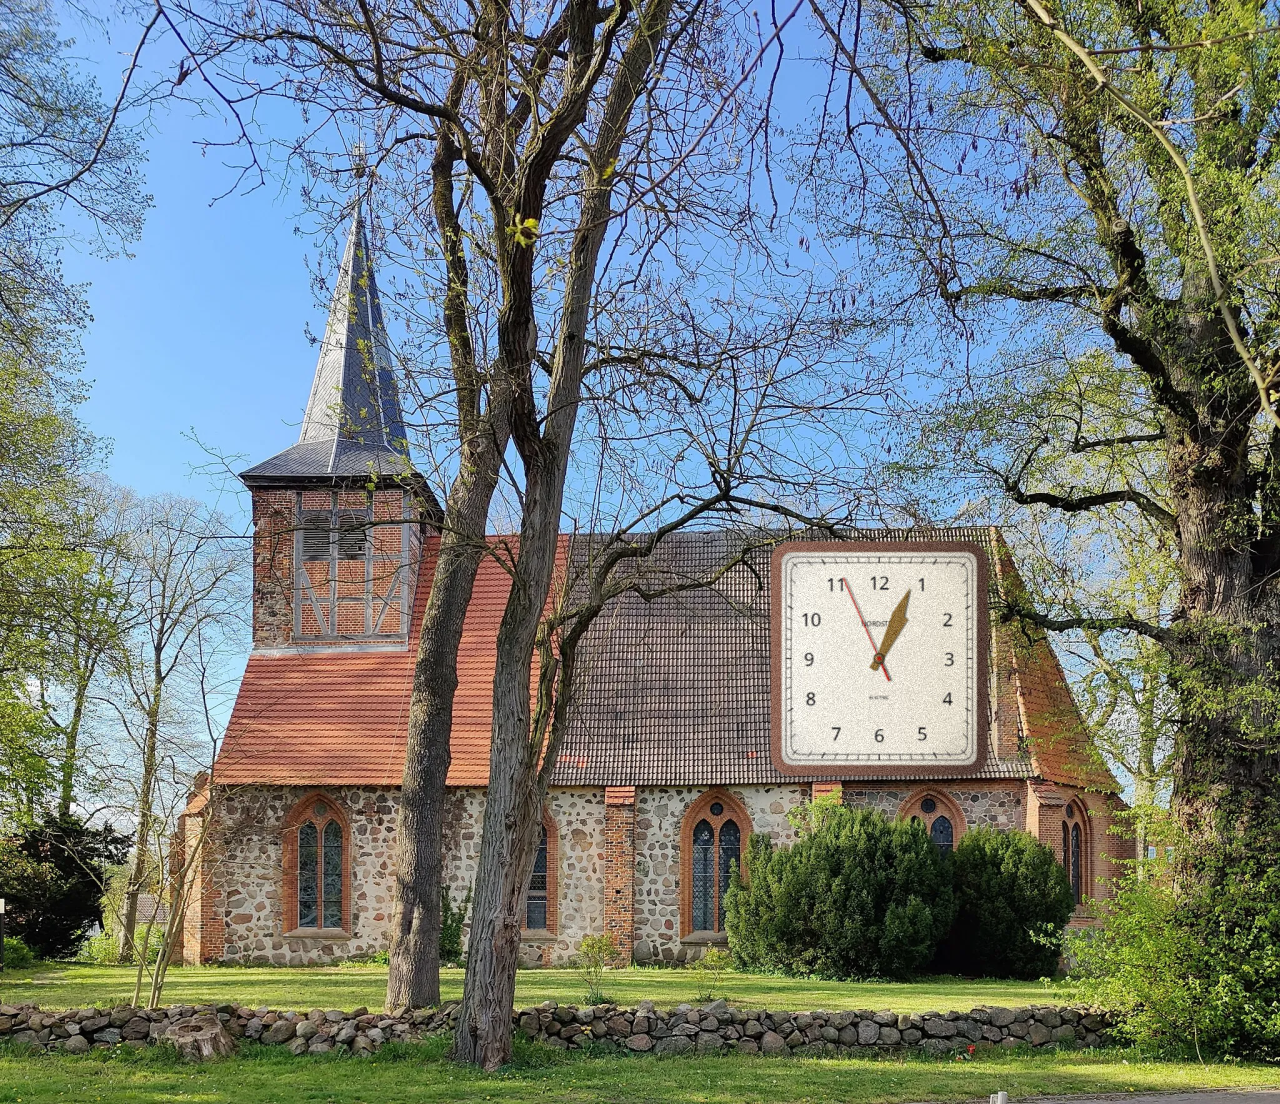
1 h 03 min 56 s
